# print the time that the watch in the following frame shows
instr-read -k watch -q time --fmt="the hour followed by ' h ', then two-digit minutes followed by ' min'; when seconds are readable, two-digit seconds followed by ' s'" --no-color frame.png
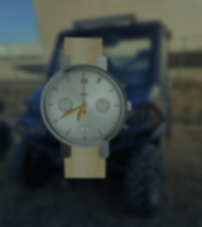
6 h 40 min
